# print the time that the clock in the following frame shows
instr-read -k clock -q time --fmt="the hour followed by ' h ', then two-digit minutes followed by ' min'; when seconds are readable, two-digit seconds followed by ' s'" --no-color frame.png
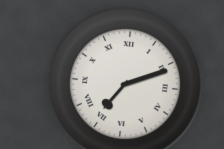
7 h 11 min
